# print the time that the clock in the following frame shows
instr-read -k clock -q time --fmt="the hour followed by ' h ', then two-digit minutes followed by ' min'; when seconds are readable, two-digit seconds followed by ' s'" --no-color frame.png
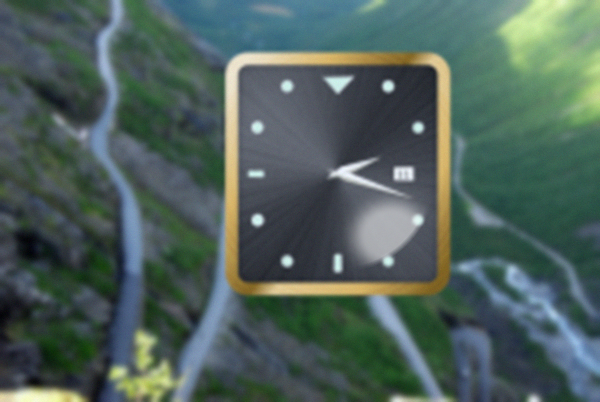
2 h 18 min
